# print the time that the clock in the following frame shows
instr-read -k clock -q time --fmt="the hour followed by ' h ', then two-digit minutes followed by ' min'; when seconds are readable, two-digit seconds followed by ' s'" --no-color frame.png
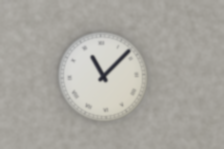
11 h 08 min
